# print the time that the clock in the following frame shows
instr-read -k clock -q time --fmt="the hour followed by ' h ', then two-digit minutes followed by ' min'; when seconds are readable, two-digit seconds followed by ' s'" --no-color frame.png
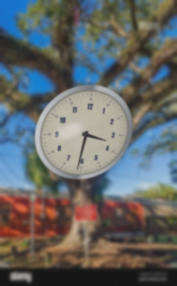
3 h 31 min
